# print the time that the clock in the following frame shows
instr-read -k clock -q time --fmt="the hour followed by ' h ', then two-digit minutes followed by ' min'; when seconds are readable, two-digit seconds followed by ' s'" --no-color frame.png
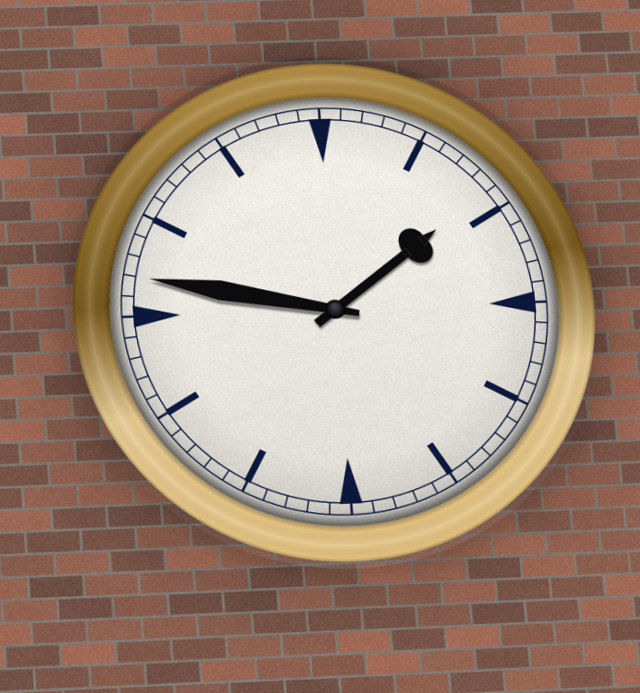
1 h 47 min
